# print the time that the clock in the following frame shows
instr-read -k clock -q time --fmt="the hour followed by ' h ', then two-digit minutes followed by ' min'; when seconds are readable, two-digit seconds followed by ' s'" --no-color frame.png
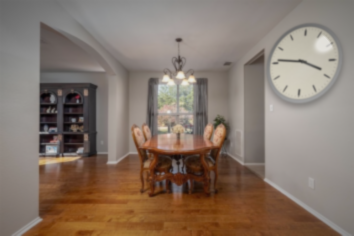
3 h 46 min
